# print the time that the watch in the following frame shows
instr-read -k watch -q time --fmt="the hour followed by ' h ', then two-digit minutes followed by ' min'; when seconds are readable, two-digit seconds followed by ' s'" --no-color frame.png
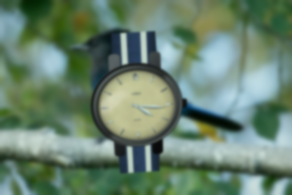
4 h 16 min
